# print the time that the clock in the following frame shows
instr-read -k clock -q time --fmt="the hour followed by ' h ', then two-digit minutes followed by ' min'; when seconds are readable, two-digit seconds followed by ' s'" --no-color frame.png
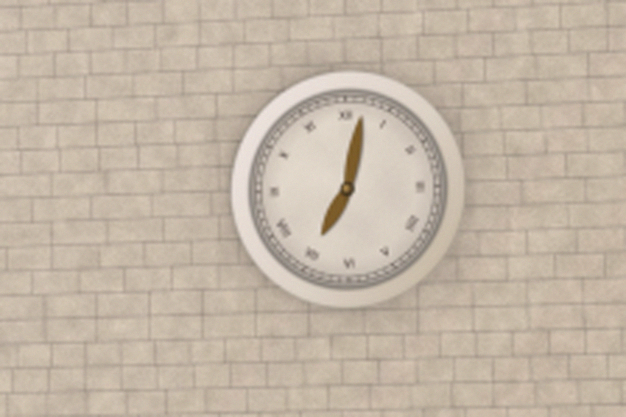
7 h 02 min
